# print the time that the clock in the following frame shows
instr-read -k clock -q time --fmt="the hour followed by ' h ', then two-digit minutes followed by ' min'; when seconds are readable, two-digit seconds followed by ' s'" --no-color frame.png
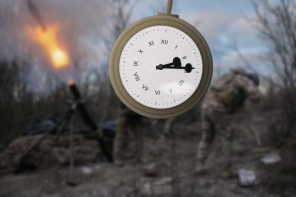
2 h 14 min
